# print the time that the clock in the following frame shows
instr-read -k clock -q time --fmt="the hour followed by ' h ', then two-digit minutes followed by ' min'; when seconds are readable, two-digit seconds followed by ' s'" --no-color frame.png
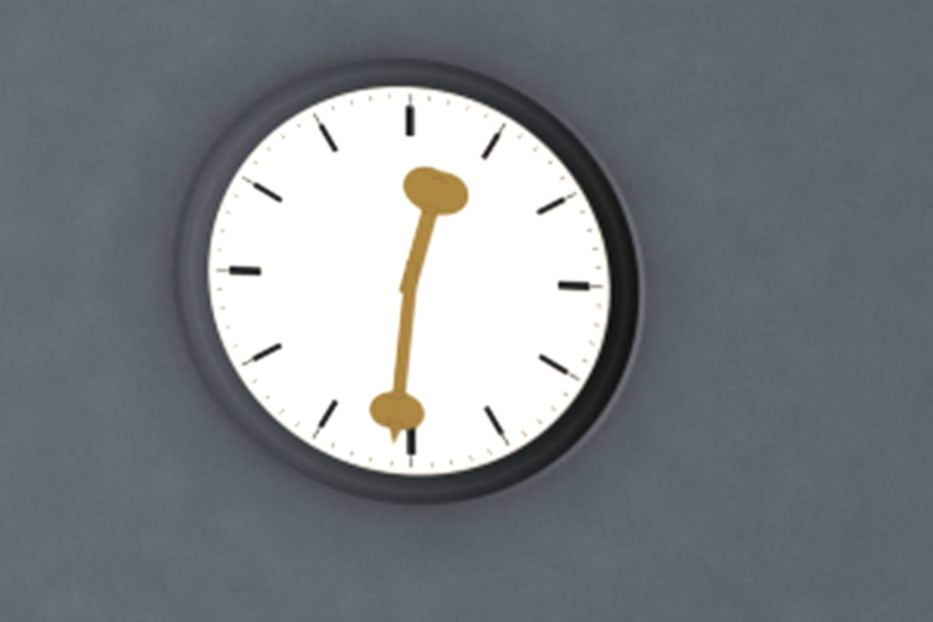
12 h 31 min
